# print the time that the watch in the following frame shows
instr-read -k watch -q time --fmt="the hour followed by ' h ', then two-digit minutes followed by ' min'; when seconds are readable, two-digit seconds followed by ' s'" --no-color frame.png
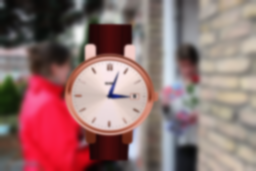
3 h 03 min
